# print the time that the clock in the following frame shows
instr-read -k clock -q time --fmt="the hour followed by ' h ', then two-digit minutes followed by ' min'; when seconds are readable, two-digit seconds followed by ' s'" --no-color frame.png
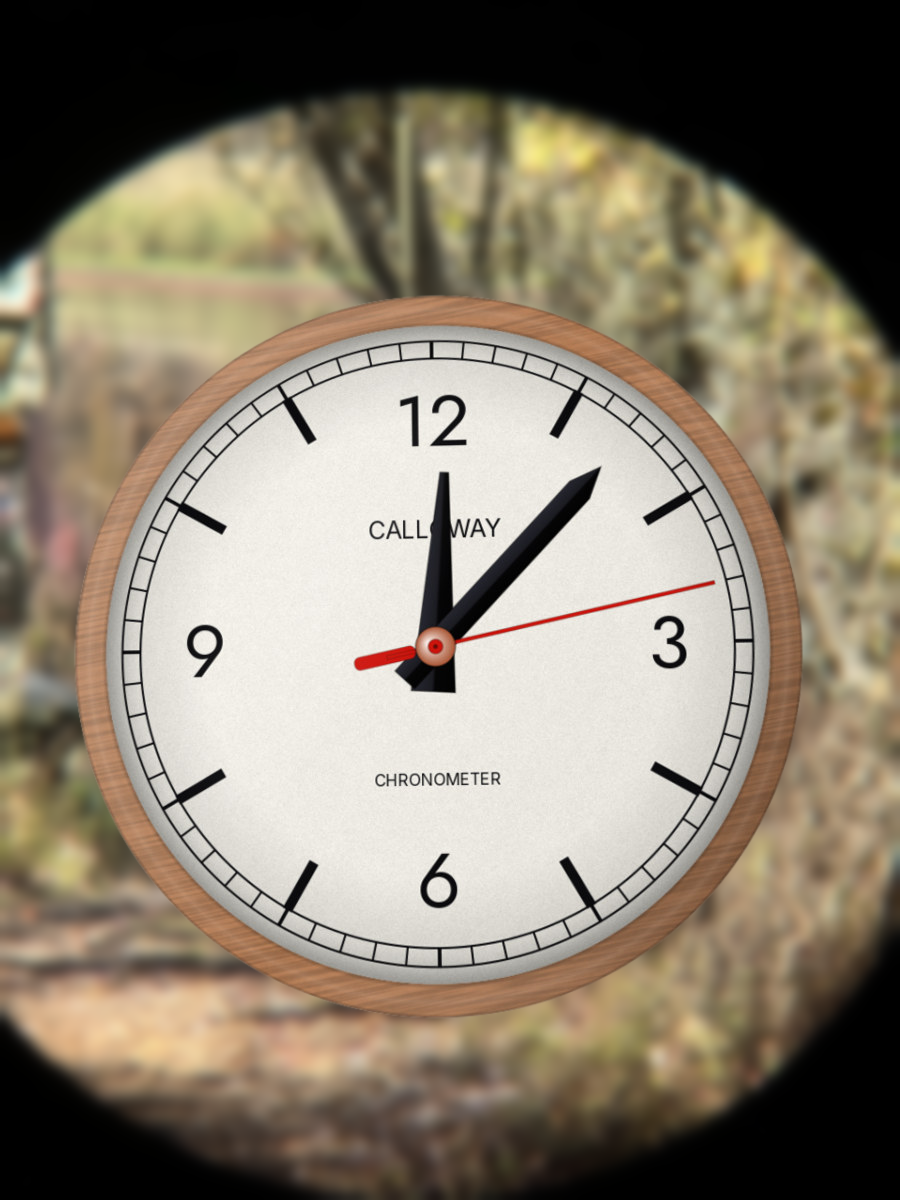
12 h 07 min 13 s
